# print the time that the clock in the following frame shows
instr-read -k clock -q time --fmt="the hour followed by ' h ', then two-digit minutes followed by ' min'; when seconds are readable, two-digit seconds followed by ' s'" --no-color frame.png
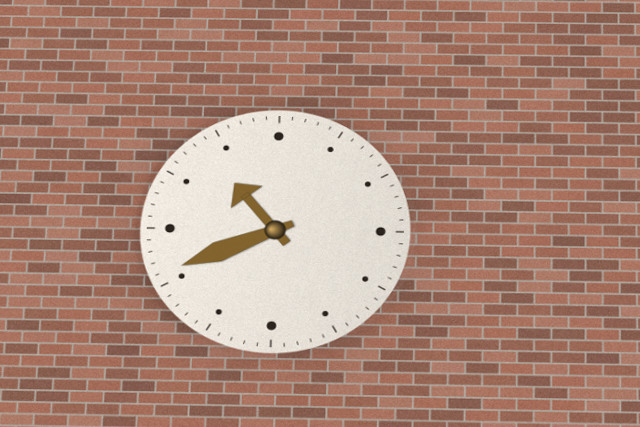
10 h 41 min
